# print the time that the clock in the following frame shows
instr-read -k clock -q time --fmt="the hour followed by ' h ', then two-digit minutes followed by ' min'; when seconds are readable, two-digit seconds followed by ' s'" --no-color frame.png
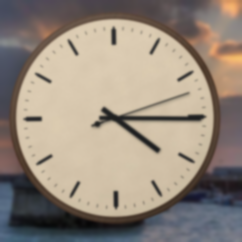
4 h 15 min 12 s
